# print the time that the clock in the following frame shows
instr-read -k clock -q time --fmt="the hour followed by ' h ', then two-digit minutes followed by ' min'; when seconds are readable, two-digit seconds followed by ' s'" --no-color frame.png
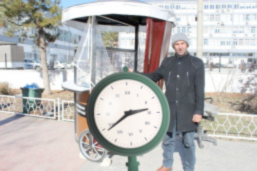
2 h 39 min
